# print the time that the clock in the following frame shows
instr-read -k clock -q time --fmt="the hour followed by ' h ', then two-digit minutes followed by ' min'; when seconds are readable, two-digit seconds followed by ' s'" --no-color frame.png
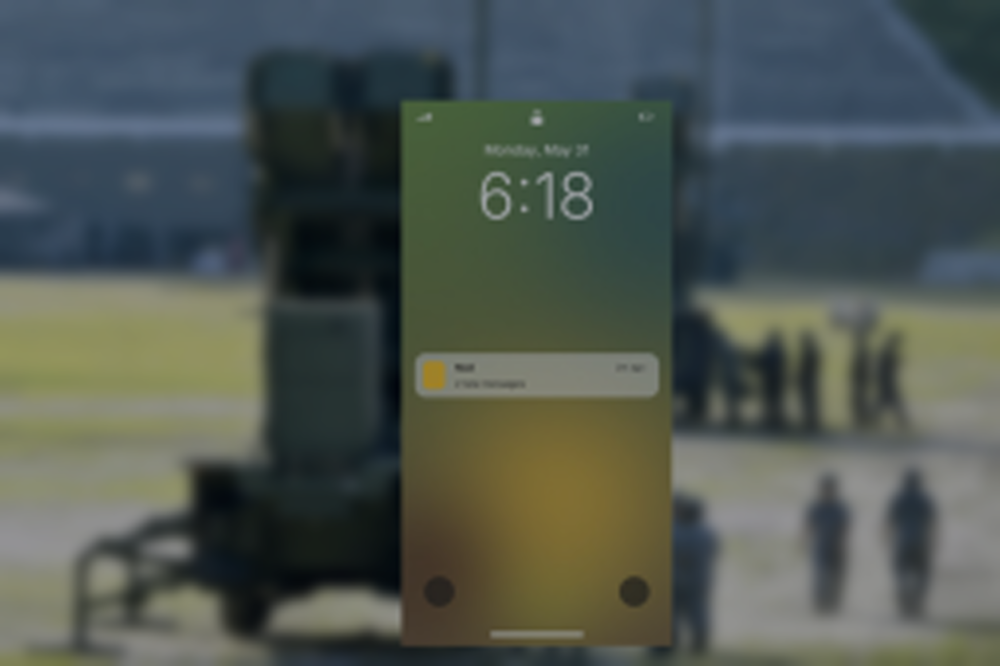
6 h 18 min
